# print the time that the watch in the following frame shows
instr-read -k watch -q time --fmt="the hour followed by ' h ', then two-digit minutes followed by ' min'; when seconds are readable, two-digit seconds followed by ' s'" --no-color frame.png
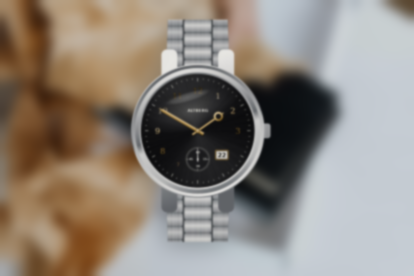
1 h 50 min
